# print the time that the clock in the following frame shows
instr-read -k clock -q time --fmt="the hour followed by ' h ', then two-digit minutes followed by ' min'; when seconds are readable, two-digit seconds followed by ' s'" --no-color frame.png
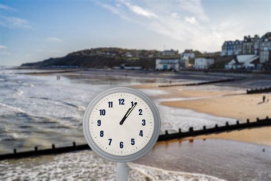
1 h 06 min
